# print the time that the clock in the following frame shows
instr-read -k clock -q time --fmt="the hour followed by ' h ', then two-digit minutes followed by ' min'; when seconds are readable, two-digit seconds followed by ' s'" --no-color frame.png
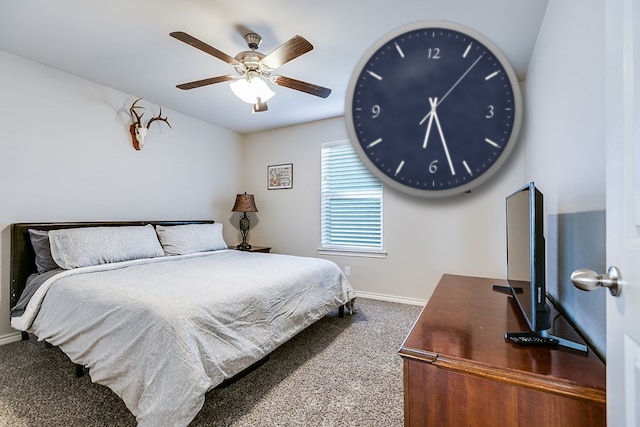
6 h 27 min 07 s
